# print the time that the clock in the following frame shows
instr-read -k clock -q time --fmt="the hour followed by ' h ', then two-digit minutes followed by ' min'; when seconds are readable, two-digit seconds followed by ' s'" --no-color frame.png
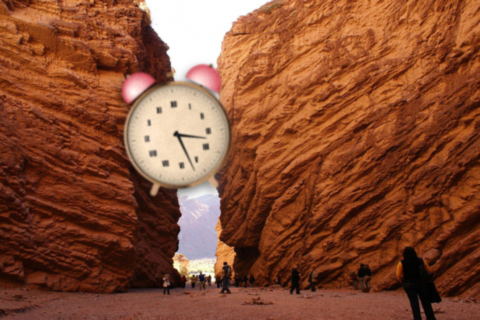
3 h 27 min
